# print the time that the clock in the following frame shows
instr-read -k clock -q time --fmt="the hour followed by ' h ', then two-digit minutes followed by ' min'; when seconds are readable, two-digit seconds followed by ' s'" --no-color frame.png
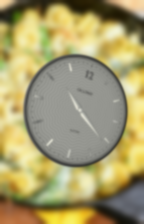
10 h 21 min
